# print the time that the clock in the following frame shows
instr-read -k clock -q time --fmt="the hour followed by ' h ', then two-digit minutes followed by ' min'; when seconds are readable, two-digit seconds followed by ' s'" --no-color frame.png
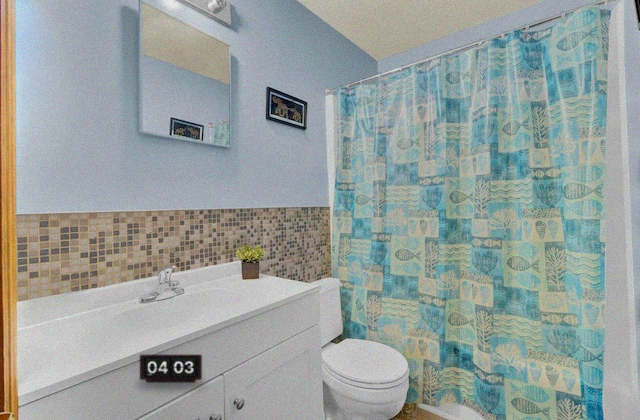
4 h 03 min
